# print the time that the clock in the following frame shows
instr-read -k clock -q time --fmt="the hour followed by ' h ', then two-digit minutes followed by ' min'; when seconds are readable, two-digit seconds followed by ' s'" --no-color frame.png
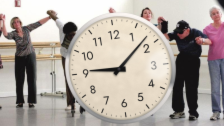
9 h 08 min
